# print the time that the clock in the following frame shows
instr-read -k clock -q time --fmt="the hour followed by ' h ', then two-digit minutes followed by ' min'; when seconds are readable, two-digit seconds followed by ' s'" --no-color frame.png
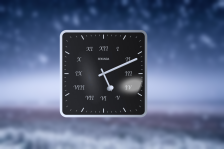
5 h 11 min
